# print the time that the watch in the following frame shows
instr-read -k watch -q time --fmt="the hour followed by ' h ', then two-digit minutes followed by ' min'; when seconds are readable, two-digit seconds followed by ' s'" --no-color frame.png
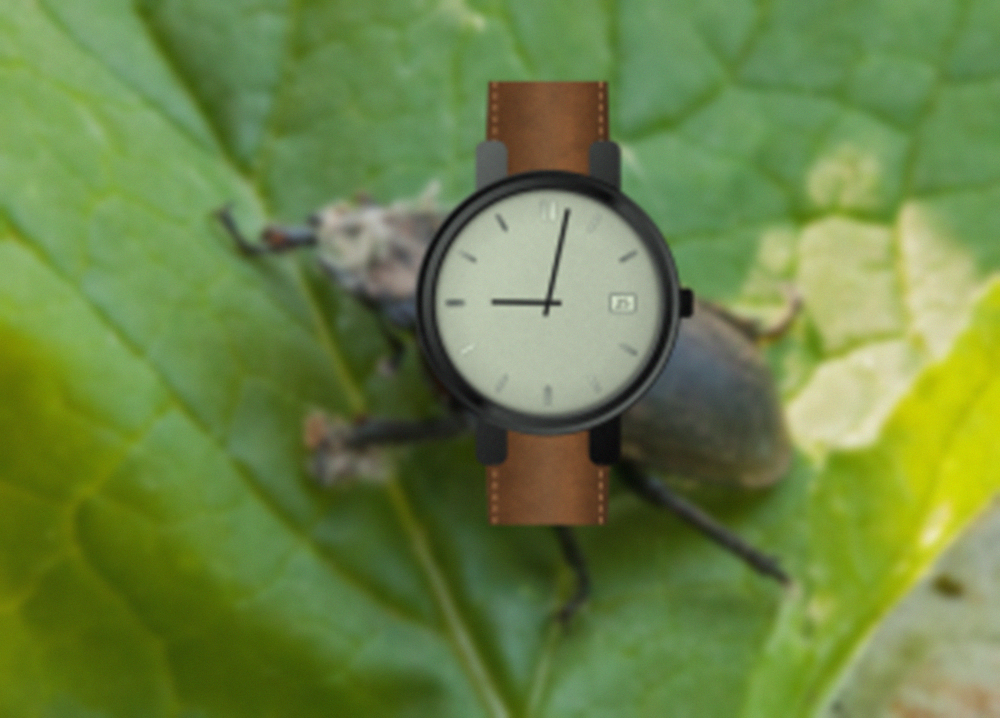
9 h 02 min
